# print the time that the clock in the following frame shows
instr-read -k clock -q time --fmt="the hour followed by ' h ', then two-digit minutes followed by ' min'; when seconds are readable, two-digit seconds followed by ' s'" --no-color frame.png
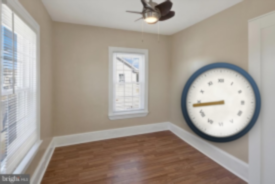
8 h 44 min
